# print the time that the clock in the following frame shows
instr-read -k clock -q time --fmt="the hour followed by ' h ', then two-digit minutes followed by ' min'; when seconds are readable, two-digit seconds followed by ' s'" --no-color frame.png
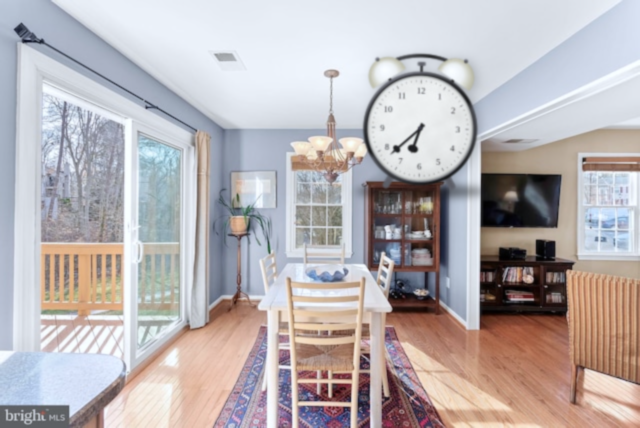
6 h 38 min
